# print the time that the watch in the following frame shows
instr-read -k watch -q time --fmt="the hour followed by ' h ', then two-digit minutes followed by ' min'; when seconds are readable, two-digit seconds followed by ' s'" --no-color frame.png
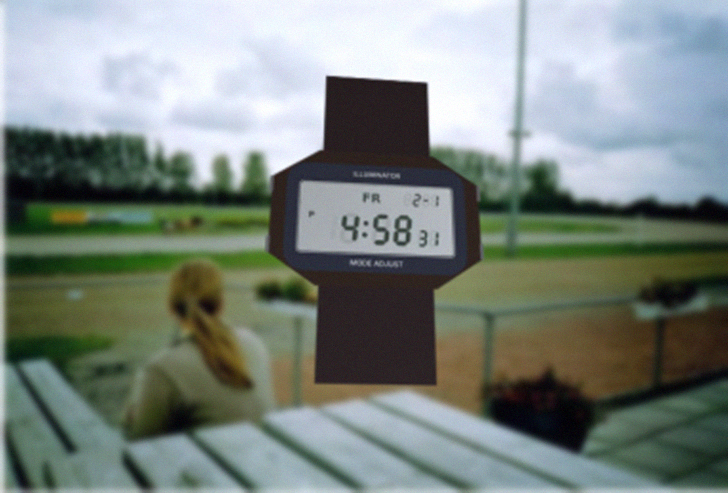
4 h 58 min 31 s
